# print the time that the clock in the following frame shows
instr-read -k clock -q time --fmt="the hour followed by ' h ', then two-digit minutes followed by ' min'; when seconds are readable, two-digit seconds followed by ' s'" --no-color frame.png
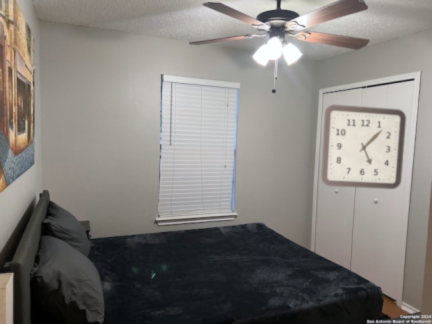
5 h 07 min
